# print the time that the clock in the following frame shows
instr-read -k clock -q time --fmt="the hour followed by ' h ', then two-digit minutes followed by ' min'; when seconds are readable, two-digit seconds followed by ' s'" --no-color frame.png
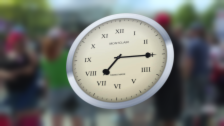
7 h 15 min
